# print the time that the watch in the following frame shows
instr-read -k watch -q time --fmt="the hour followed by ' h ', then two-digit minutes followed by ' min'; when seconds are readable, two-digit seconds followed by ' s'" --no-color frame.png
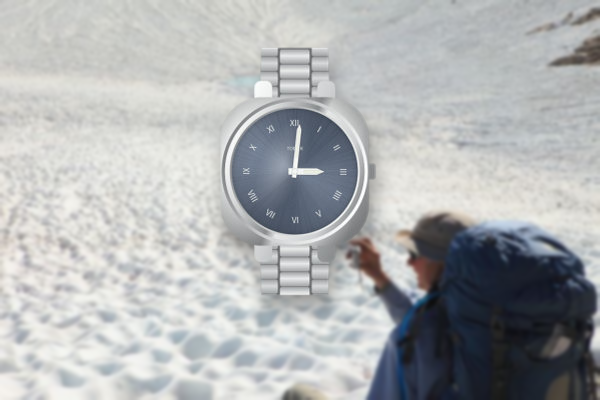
3 h 01 min
